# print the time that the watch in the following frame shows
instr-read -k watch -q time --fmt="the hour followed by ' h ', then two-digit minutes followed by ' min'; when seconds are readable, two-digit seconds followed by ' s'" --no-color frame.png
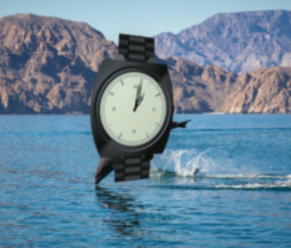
1 h 02 min
